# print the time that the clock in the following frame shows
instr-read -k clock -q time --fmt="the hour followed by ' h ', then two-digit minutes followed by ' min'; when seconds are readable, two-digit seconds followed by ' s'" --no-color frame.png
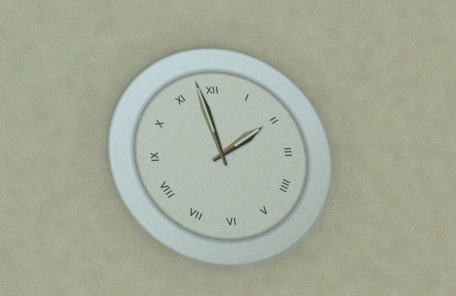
1 h 58 min
